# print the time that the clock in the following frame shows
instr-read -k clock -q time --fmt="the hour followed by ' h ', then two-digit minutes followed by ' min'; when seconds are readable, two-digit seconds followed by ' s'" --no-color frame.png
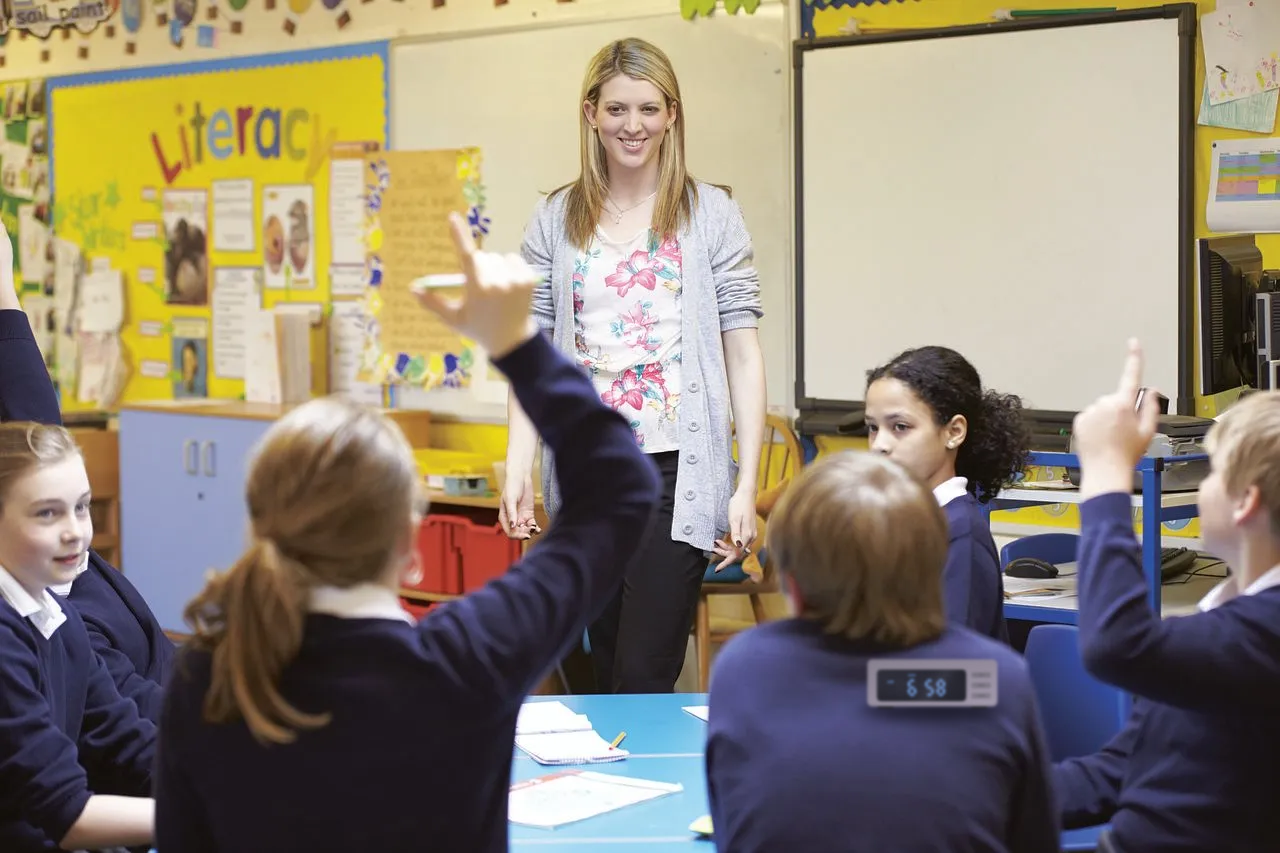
6 h 58 min
